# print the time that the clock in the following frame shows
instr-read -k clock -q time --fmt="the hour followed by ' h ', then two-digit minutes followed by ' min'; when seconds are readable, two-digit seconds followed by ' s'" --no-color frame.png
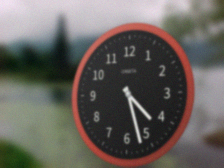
4 h 27 min
